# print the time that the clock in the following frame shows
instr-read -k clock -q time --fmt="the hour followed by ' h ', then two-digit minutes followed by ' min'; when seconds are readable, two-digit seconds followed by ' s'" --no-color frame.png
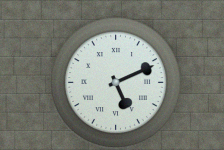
5 h 11 min
